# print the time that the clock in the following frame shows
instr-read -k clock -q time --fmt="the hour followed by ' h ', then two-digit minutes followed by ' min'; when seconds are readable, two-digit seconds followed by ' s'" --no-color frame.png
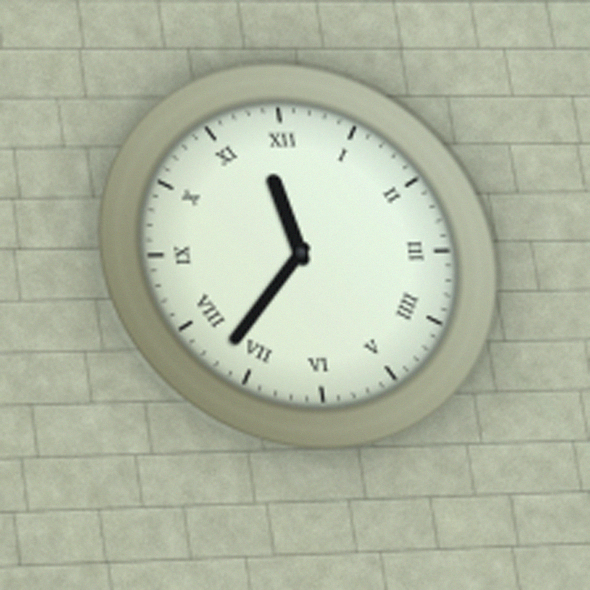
11 h 37 min
